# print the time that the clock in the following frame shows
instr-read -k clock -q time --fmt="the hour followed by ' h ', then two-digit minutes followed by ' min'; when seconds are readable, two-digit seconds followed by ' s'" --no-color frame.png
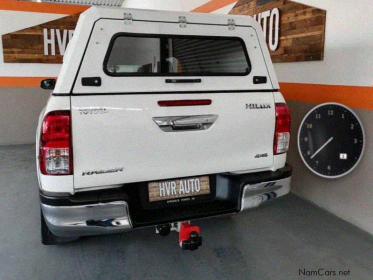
7 h 38 min
